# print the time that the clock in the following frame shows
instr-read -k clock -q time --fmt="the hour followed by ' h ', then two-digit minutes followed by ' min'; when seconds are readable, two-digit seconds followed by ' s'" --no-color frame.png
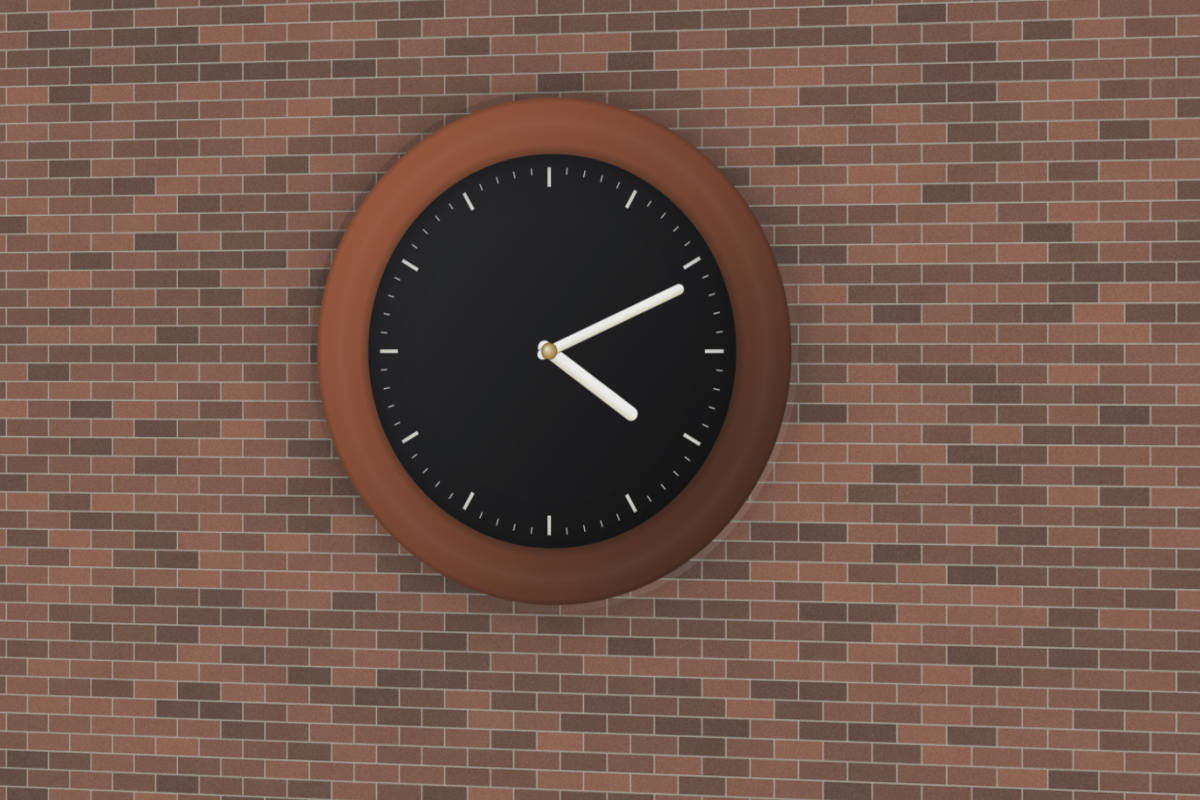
4 h 11 min
